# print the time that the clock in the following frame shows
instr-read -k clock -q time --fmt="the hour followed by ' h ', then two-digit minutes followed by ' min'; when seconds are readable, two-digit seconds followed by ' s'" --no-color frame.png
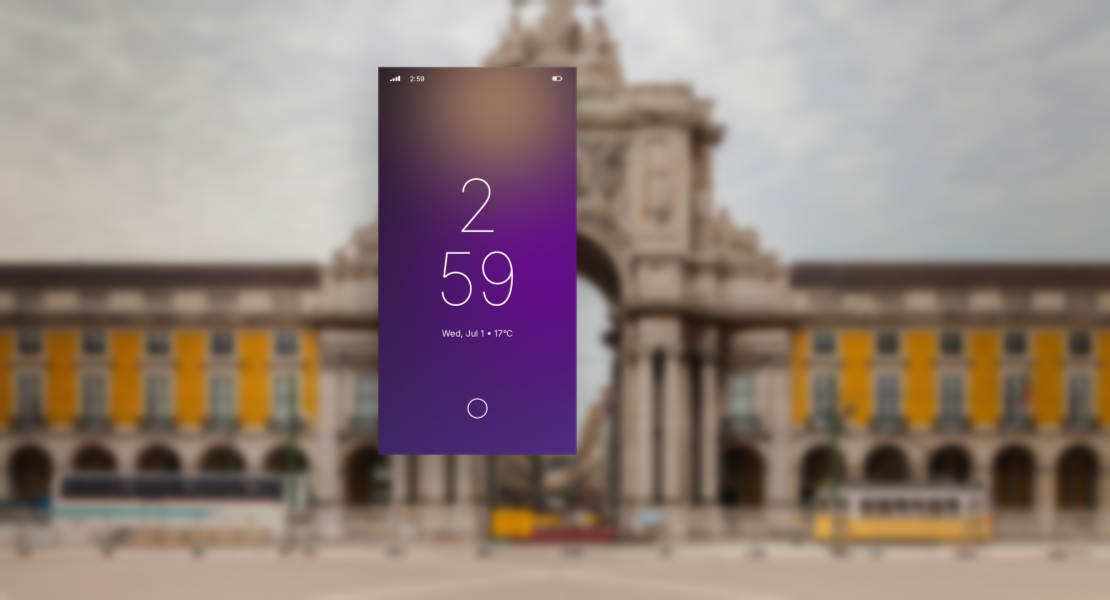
2 h 59 min
